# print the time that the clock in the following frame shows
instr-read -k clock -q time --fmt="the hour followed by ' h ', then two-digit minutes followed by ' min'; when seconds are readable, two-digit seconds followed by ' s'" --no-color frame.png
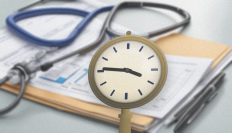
3 h 46 min
